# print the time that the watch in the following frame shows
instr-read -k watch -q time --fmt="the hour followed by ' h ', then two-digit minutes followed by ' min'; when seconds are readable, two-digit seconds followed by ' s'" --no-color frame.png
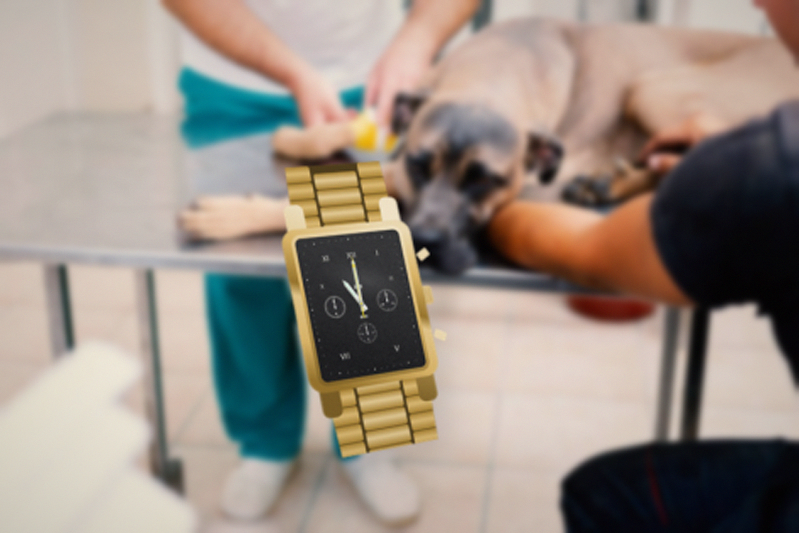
11 h 00 min
